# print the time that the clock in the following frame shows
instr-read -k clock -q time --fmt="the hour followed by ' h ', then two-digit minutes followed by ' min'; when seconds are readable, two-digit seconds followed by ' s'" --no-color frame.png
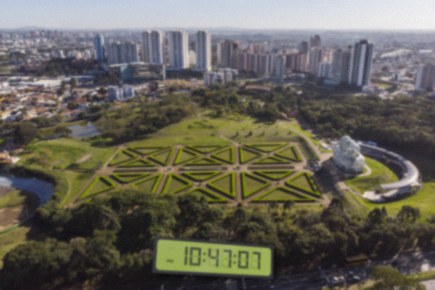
10 h 47 min 07 s
